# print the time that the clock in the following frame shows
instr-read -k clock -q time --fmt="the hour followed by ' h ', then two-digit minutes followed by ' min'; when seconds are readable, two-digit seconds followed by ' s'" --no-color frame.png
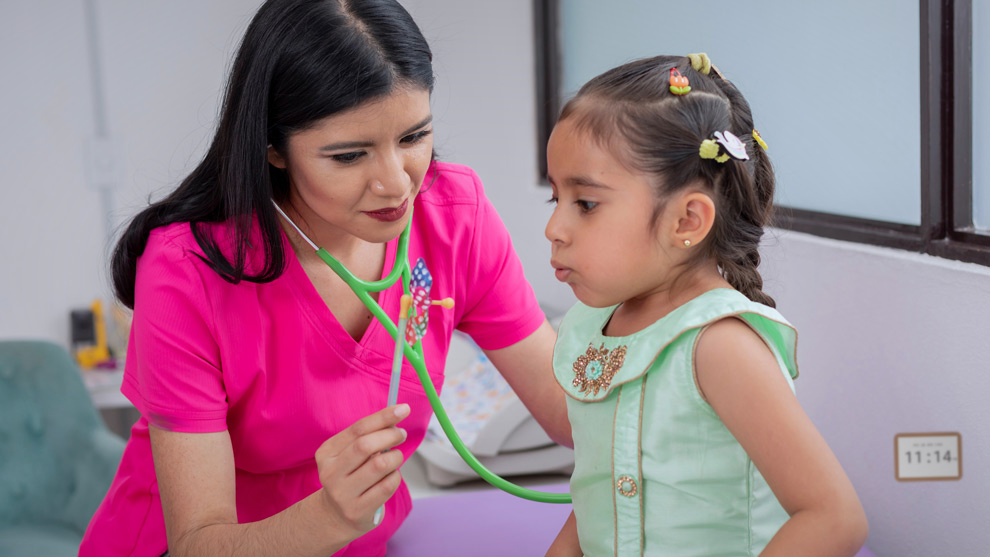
11 h 14 min
